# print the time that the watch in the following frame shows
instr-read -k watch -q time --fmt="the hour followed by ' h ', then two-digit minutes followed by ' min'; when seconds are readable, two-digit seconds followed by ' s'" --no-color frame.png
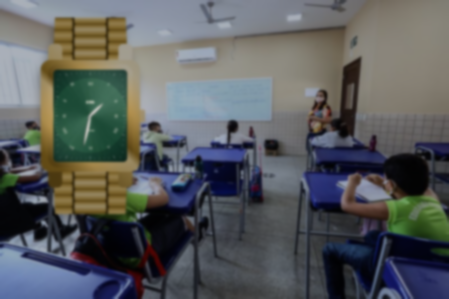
1 h 32 min
